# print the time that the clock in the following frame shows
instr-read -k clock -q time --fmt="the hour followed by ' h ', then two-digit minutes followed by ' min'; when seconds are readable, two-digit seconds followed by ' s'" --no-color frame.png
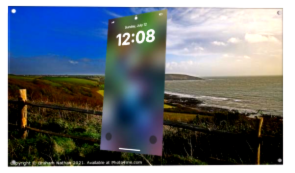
12 h 08 min
